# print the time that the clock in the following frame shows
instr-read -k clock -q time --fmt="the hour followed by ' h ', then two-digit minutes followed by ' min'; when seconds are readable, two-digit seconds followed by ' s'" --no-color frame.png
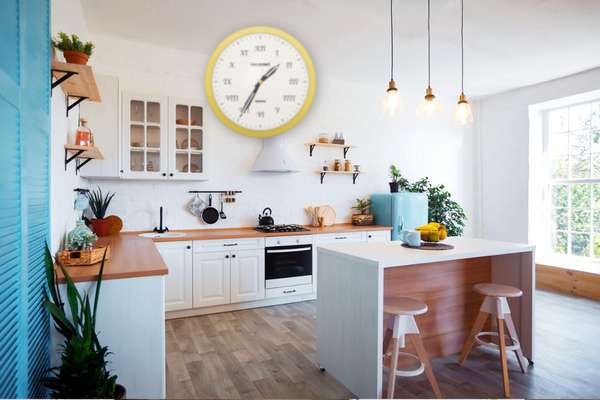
1 h 35 min
